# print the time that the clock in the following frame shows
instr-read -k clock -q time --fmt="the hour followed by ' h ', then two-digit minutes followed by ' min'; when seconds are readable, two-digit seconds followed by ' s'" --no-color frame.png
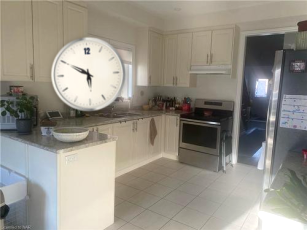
5 h 50 min
